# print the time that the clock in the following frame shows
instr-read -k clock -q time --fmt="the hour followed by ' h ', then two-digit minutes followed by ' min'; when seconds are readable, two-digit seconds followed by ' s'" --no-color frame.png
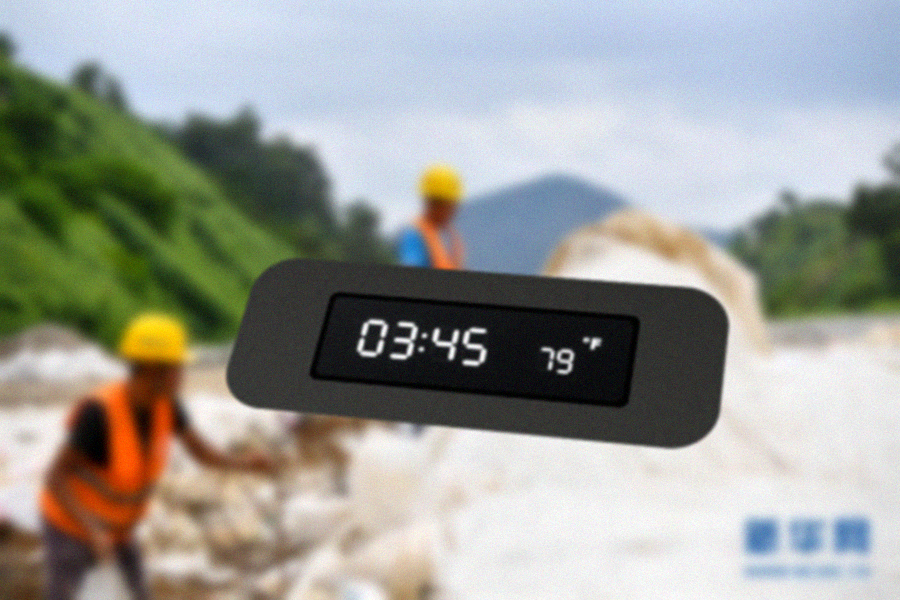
3 h 45 min
